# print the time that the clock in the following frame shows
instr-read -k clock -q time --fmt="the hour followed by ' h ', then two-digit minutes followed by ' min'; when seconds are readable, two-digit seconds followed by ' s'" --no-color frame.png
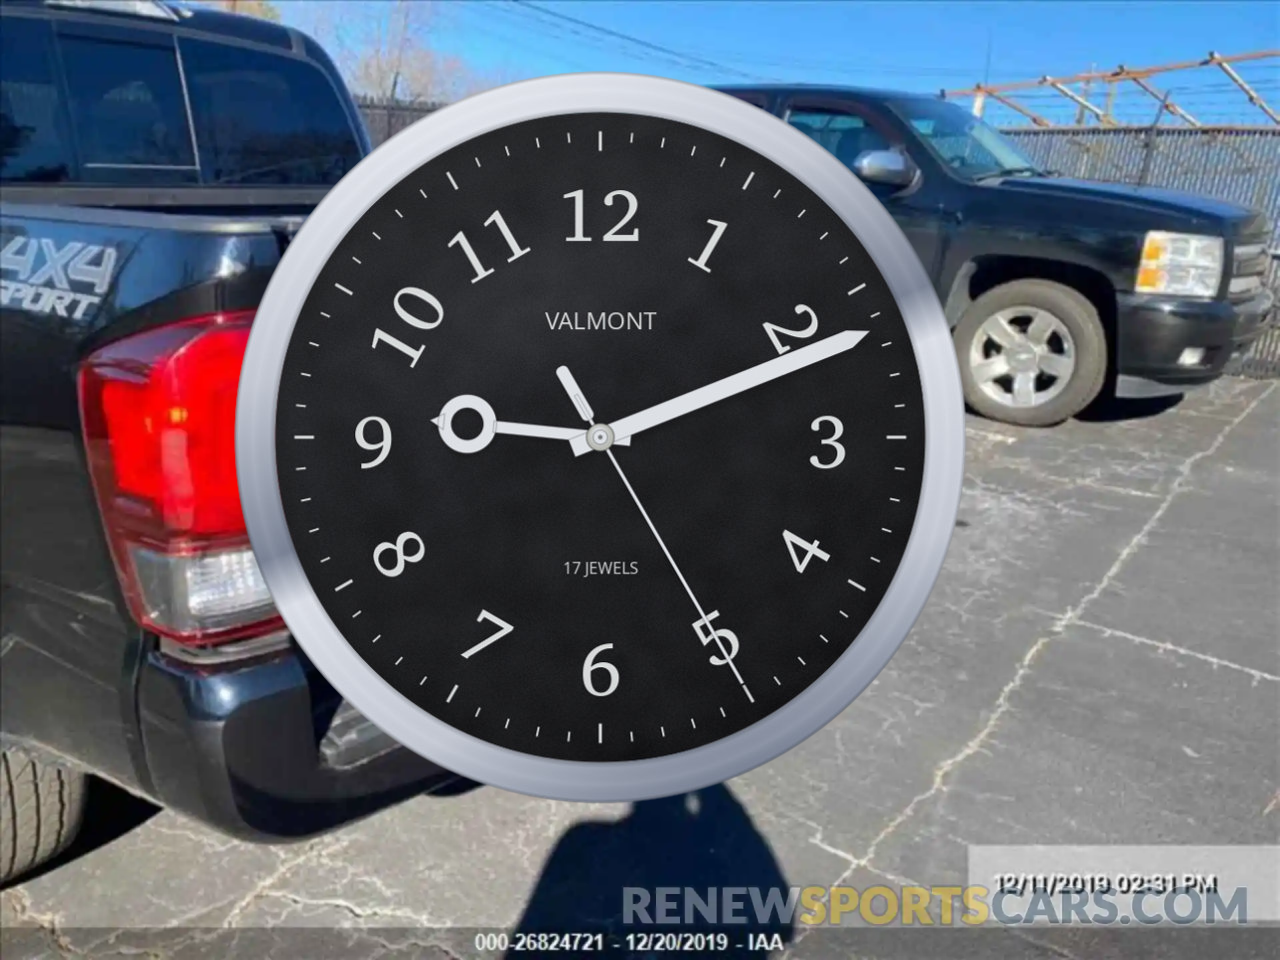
9 h 11 min 25 s
